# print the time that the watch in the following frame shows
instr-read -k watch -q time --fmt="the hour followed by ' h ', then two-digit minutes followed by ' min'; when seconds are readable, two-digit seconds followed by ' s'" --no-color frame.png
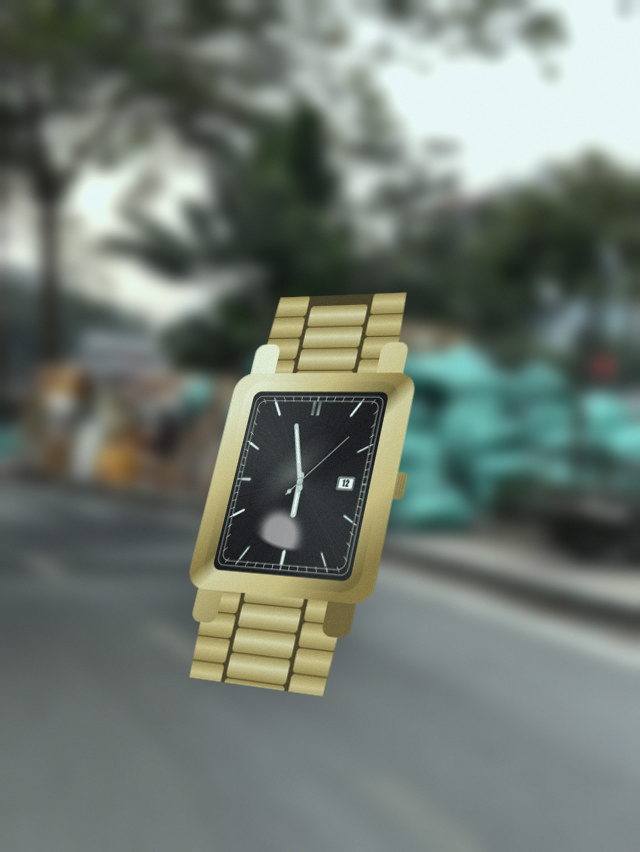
5 h 57 min 07 s
